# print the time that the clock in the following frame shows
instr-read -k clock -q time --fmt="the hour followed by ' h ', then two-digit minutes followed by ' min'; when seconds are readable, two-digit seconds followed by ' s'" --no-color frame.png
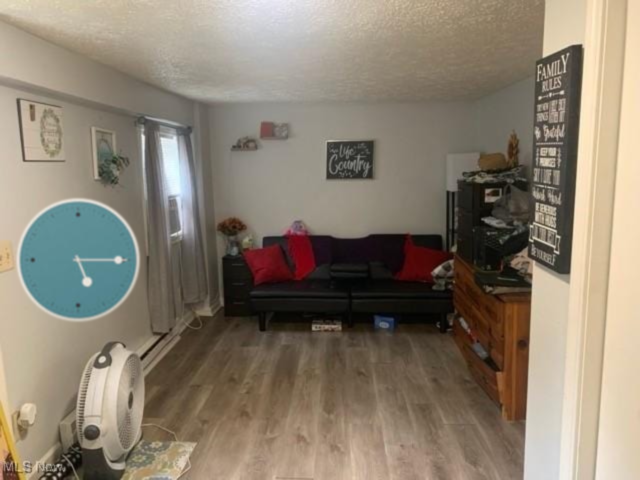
5 h 15 min
